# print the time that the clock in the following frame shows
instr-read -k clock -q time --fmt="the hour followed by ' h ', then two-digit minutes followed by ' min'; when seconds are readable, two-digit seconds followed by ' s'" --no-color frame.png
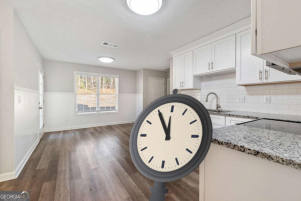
11 h 55 min
